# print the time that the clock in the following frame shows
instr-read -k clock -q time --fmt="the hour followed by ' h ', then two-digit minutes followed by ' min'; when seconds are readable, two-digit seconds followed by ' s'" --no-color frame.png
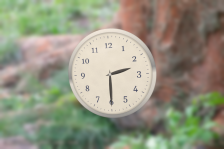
2 h 30 min
